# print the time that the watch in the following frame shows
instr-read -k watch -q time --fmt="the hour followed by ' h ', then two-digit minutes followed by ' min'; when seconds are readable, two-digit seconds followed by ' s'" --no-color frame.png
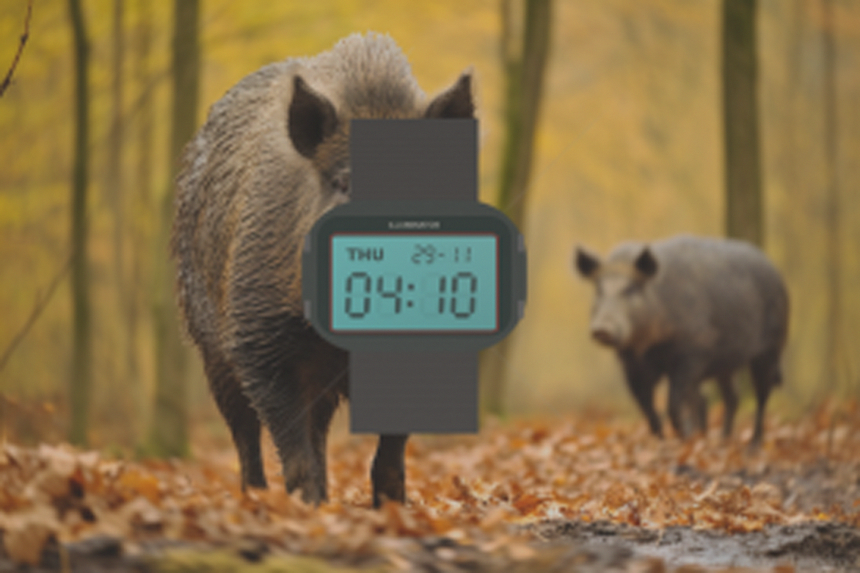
4 h 10 min
